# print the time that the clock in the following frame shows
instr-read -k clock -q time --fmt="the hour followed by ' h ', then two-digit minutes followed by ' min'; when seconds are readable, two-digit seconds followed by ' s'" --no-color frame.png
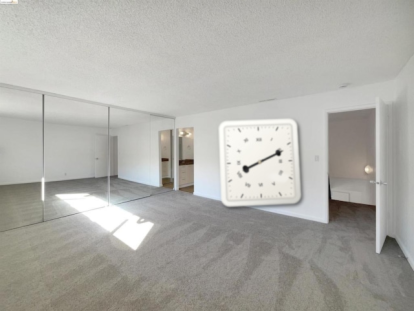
8 h 11 min
